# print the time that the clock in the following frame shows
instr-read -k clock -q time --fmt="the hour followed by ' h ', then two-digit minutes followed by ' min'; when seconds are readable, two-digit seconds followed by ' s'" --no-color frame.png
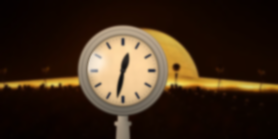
12 h 32 min
